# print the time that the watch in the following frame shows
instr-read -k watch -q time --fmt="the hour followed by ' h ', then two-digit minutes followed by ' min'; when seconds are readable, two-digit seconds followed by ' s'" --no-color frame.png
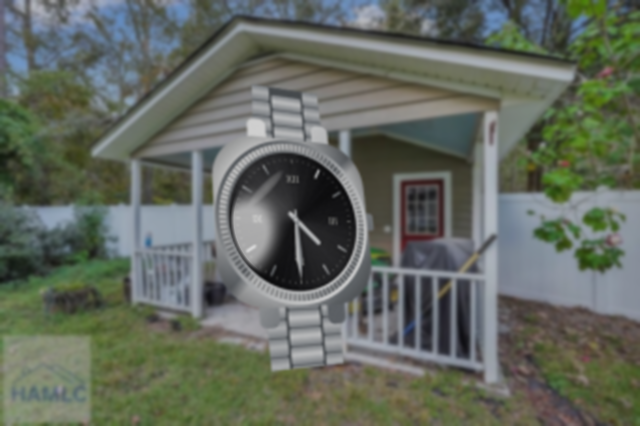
4 h 30 min
